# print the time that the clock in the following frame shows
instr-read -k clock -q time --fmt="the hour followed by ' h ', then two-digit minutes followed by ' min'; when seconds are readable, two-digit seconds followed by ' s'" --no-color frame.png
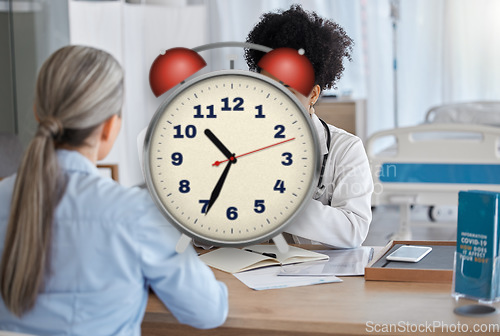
10 h 34 min 12 s
